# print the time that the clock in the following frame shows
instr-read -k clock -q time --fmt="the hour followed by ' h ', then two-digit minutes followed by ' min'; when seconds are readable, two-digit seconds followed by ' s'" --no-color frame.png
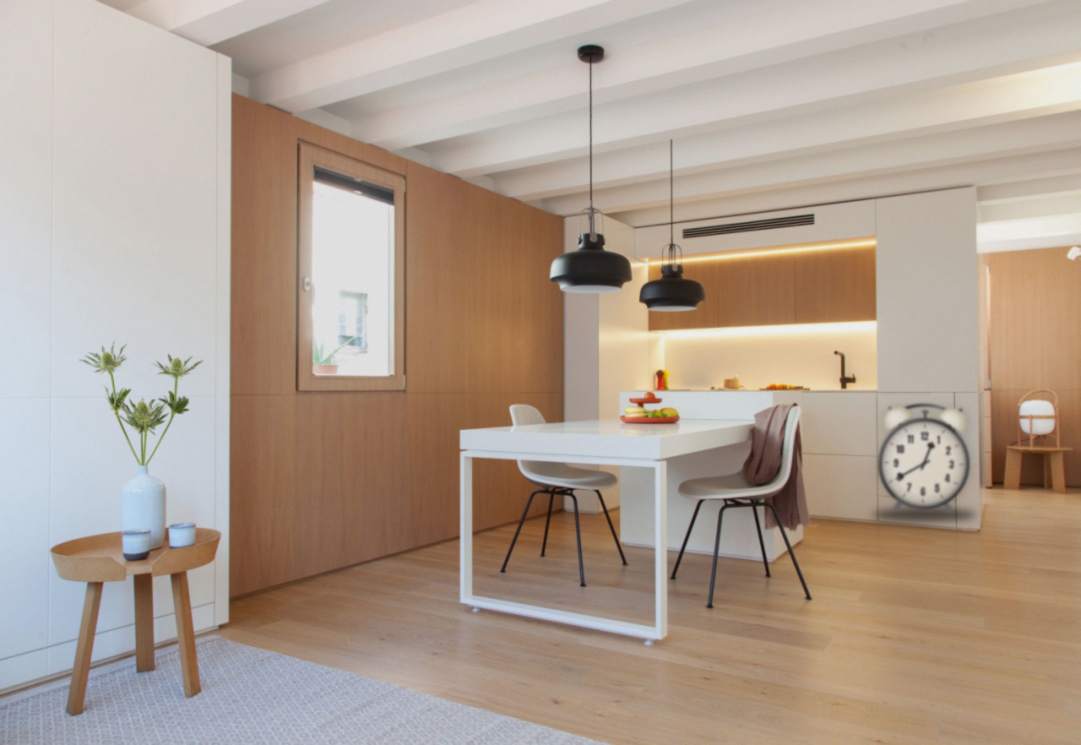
12 h 40 min
